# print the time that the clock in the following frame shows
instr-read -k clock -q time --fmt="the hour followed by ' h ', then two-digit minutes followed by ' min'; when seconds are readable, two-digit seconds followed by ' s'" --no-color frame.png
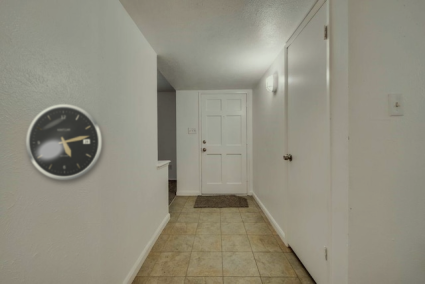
5 h 13 min
